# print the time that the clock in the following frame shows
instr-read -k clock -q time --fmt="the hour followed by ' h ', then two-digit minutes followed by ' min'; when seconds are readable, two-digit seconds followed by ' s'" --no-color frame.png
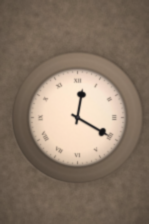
12 h 20 min
